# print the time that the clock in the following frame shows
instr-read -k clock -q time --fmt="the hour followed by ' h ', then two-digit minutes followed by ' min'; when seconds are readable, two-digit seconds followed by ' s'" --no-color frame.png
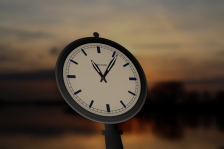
11 h 06 min
